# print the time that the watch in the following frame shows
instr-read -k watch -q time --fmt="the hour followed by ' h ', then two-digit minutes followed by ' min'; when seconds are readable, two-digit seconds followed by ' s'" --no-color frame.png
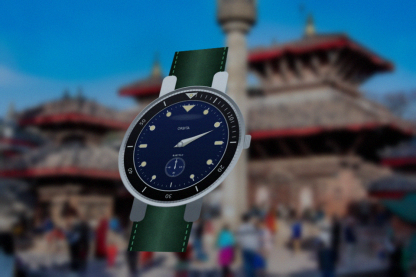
2 h 11 min
